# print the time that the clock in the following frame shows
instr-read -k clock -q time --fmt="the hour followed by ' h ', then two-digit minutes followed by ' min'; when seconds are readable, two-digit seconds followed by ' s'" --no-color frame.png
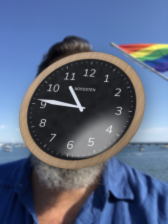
10 h 46 min
